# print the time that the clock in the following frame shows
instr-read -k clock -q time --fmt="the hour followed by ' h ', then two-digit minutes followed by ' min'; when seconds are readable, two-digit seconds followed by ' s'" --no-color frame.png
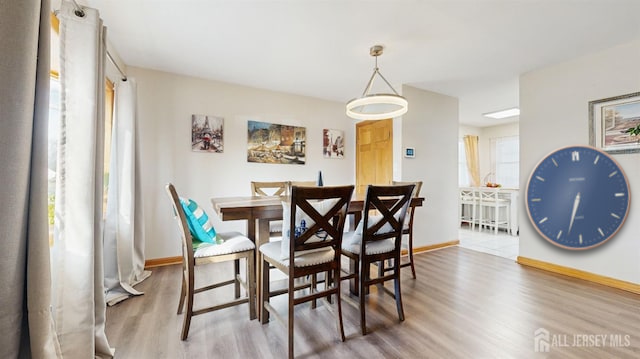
6 h 33 min
